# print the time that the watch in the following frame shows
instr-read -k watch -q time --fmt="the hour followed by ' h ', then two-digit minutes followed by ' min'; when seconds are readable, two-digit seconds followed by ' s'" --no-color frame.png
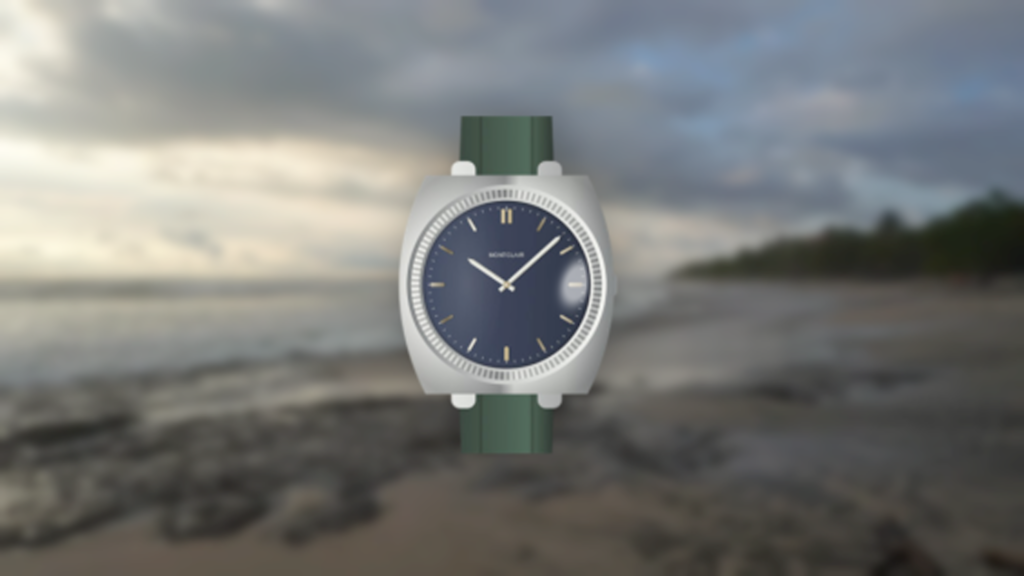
10 h 08 min
